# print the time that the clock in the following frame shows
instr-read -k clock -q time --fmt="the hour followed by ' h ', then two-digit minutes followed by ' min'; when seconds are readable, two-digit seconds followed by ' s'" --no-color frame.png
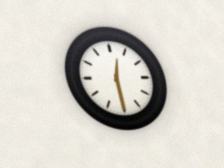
12 h 30 min
